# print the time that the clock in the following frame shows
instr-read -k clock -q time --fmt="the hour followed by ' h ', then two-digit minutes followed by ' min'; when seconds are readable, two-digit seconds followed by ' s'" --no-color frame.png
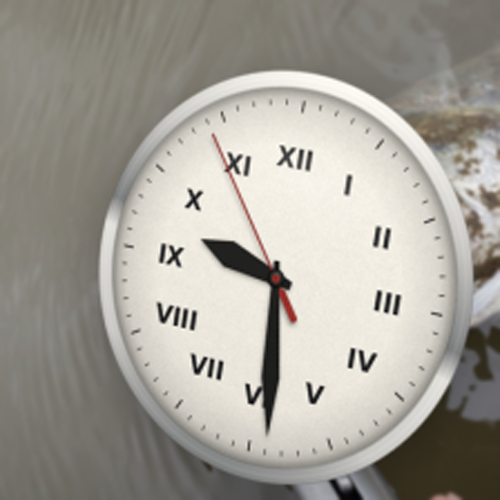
9 h 28 min 54 s
